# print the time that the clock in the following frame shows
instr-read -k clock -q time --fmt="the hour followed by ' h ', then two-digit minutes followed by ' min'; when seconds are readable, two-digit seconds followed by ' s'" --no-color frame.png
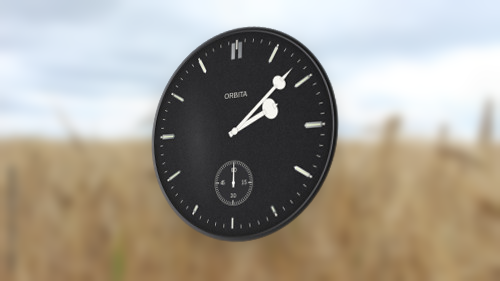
2 h 08 min
